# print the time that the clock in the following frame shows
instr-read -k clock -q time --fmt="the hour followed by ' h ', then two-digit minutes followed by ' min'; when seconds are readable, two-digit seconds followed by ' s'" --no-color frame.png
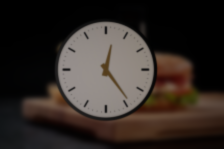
12 h 24 min
